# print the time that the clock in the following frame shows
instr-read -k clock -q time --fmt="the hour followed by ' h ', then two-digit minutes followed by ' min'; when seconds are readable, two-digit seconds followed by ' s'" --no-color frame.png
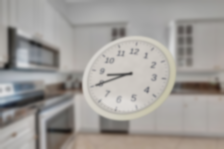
8 h 40 min
